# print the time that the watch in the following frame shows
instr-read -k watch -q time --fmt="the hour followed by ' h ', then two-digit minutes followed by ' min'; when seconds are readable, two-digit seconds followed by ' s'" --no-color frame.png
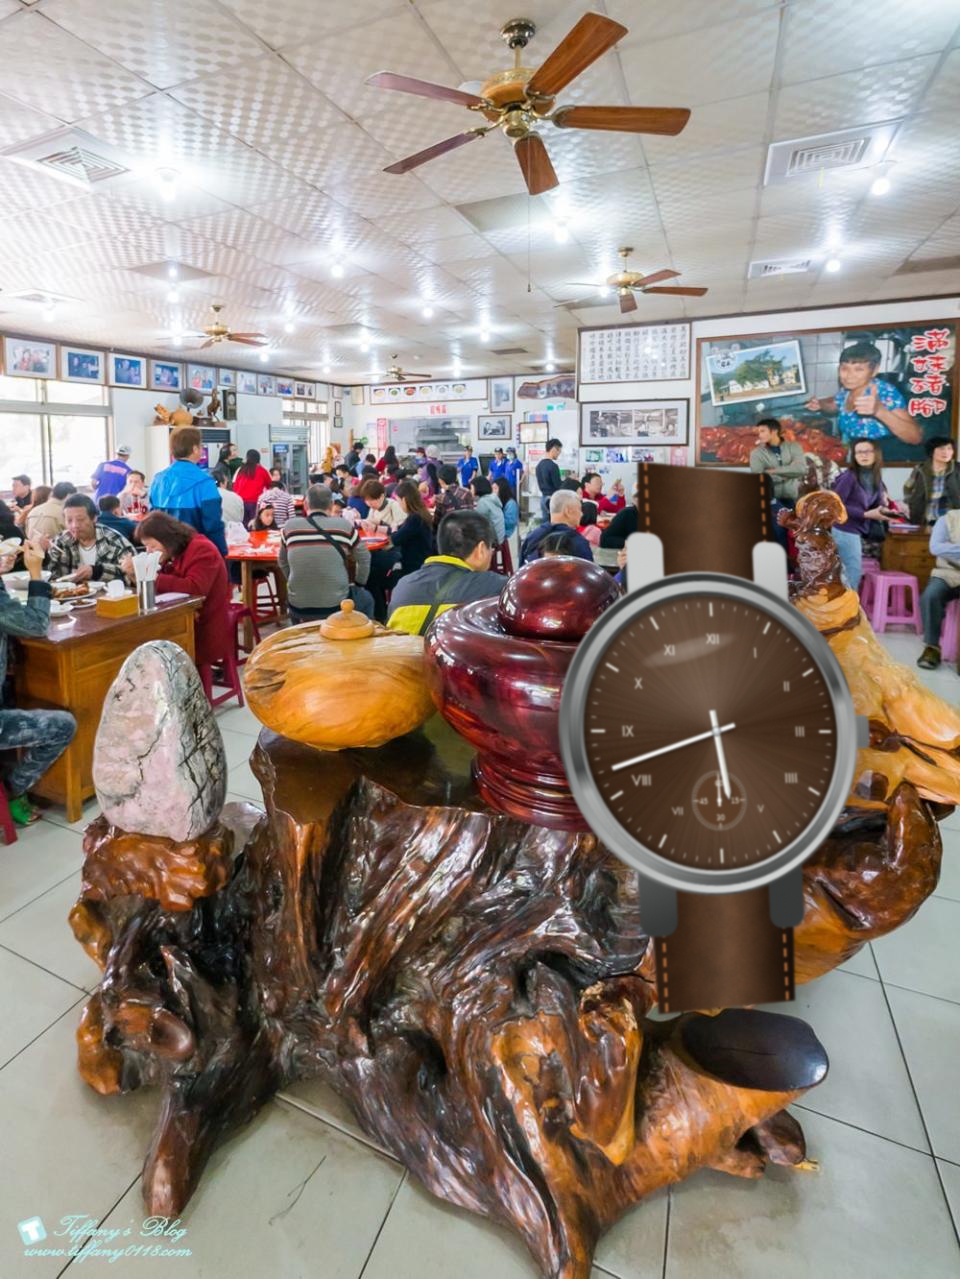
5 h 42 min
